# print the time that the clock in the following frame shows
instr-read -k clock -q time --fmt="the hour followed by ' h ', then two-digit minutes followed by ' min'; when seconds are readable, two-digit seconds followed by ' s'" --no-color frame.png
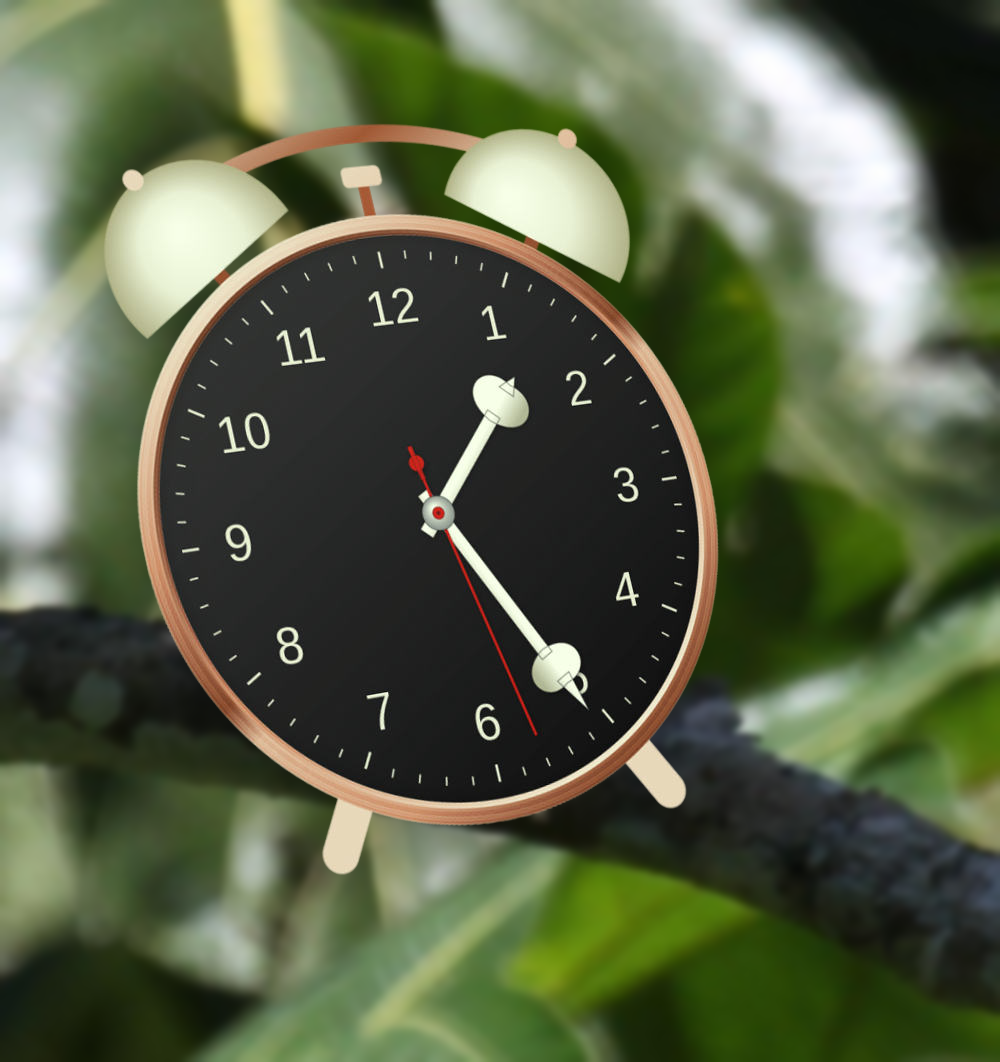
1 h 25 min 28 s
